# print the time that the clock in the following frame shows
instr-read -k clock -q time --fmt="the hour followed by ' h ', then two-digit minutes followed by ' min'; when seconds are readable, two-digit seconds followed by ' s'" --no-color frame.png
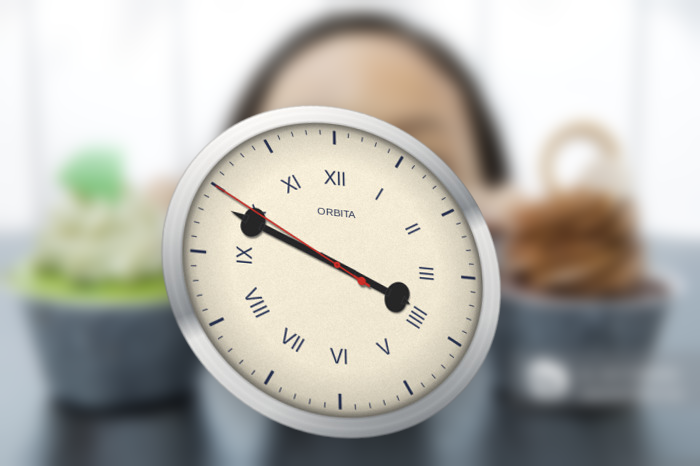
3 h 48 min 50 s
